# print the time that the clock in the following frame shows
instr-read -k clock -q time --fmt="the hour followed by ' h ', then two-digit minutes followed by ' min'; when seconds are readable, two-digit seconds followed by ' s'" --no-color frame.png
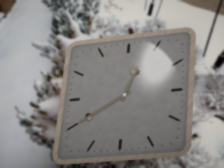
12 h 40 min
